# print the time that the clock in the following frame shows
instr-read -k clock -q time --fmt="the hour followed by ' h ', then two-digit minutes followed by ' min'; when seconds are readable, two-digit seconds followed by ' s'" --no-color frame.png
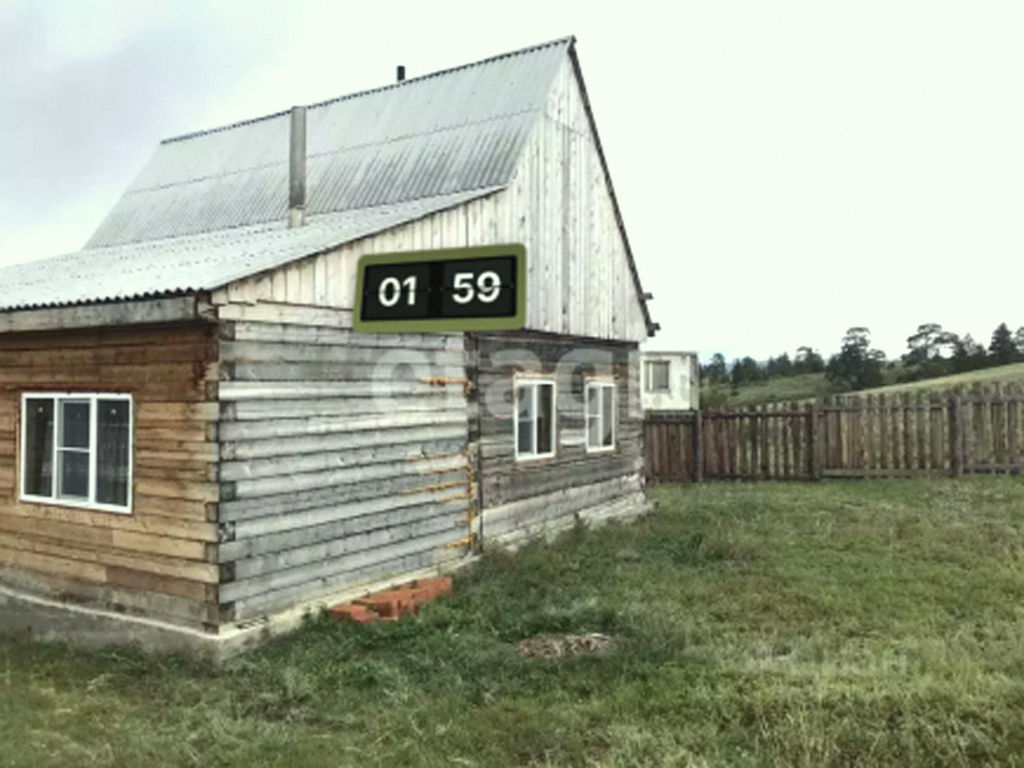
1 h 59 min
